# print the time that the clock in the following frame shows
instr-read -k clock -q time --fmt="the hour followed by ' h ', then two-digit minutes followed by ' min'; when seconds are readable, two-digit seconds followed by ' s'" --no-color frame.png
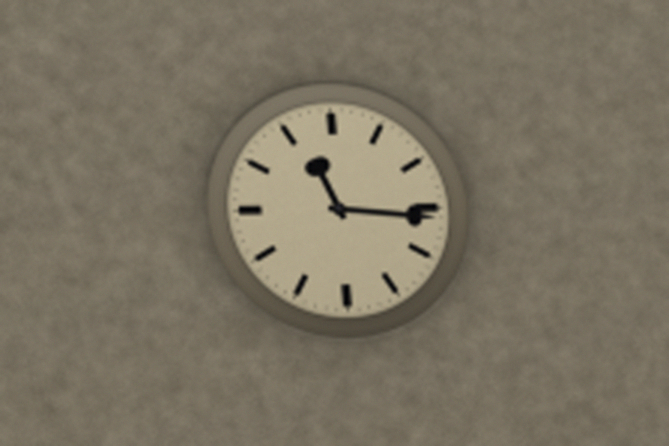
11 h 16 min
